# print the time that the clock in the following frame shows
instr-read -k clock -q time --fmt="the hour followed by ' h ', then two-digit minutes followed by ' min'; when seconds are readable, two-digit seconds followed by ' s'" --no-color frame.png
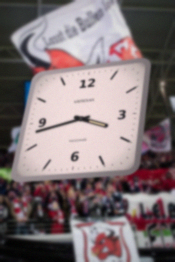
3 h 43 min
